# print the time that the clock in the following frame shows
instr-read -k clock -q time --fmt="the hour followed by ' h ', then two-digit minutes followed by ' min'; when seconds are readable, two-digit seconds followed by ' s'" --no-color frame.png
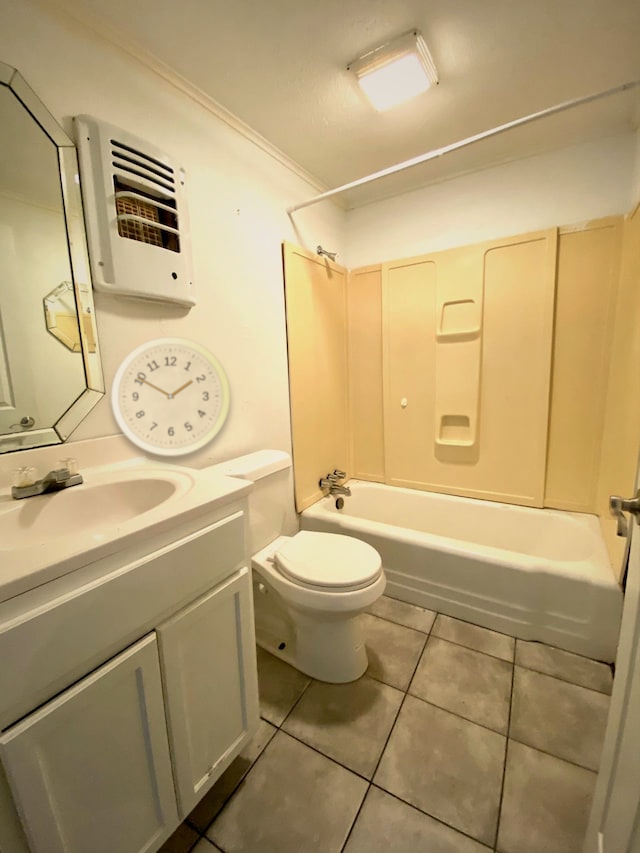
1 h 50 min
